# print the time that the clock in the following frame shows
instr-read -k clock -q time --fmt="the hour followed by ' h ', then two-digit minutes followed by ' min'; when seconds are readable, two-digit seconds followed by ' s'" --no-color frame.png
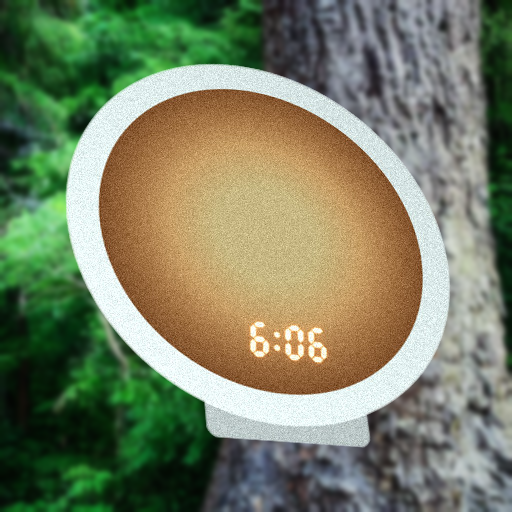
6 h 06 min
